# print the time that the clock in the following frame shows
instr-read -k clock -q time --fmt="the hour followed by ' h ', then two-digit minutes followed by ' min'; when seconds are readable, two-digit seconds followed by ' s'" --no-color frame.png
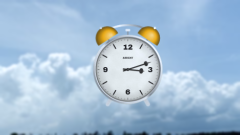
3 h 12 min
